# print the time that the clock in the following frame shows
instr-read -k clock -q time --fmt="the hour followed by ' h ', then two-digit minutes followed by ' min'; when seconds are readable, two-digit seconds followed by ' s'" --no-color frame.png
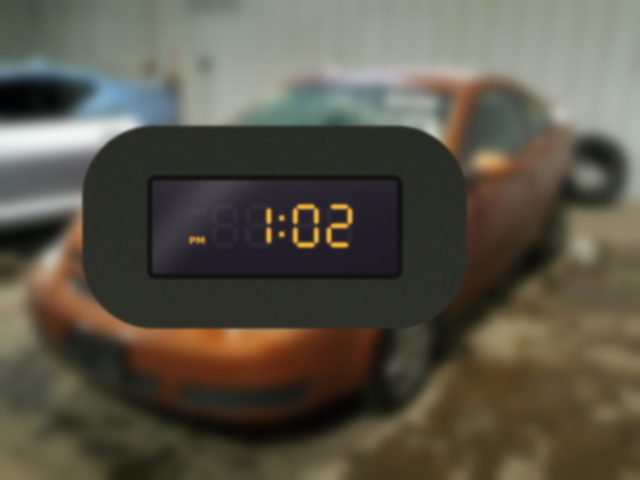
1 h 02 min
